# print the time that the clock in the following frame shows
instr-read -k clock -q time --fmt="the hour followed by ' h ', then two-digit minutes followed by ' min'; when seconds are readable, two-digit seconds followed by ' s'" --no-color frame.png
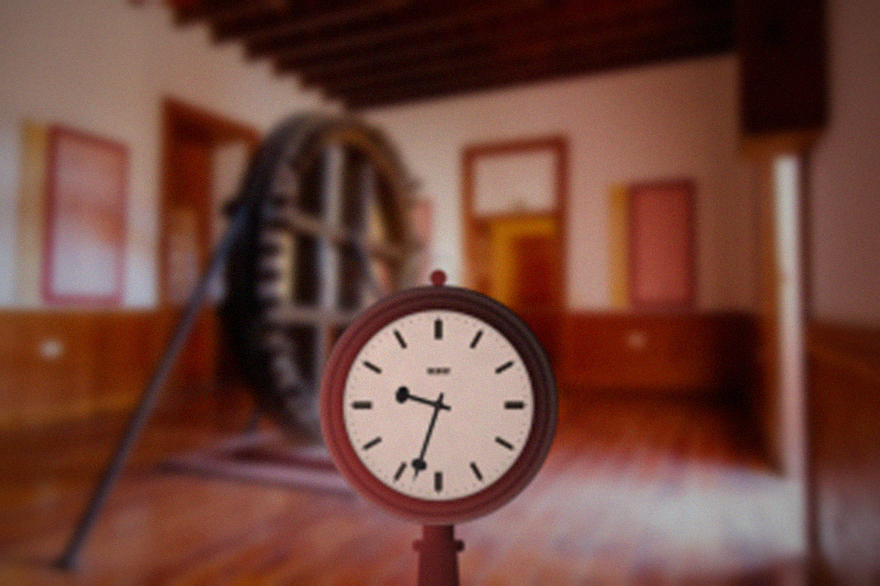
9 h 33 min
